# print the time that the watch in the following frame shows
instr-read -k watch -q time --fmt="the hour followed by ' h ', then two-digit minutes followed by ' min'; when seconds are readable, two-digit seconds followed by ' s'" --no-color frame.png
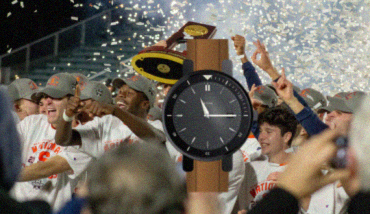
11 h 15 min
